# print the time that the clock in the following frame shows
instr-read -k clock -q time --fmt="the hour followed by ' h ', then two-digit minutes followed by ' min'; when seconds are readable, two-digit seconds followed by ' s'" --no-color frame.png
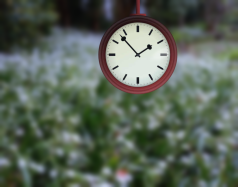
1 h 53 min
